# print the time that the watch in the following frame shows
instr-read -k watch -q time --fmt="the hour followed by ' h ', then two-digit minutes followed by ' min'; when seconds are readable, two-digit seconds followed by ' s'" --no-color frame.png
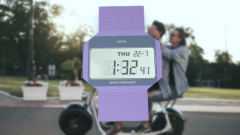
1 h 32 min 41 s
